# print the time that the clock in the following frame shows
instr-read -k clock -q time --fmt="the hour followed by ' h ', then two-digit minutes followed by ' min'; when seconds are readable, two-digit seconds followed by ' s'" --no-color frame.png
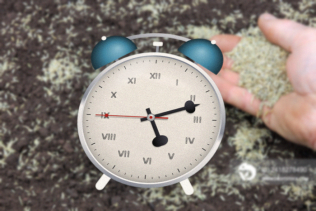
5 h 11 min 45 s
